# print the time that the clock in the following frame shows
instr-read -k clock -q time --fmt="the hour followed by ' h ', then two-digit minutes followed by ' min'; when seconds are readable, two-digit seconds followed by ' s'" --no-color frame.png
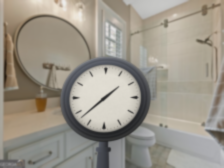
1 h 38 min
